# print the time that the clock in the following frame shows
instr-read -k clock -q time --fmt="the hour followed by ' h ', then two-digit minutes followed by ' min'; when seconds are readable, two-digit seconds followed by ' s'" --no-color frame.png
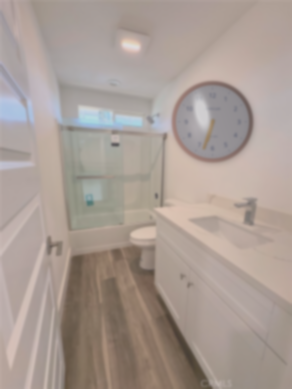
6 h 33 min
